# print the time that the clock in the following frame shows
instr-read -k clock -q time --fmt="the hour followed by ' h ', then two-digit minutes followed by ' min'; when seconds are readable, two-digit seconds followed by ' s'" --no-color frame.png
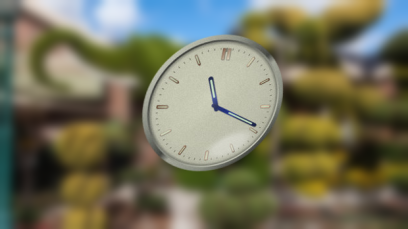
11 h 19 min
